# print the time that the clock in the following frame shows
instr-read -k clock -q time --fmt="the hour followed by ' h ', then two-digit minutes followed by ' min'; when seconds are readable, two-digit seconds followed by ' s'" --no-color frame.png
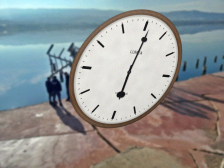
6 h 01 min
